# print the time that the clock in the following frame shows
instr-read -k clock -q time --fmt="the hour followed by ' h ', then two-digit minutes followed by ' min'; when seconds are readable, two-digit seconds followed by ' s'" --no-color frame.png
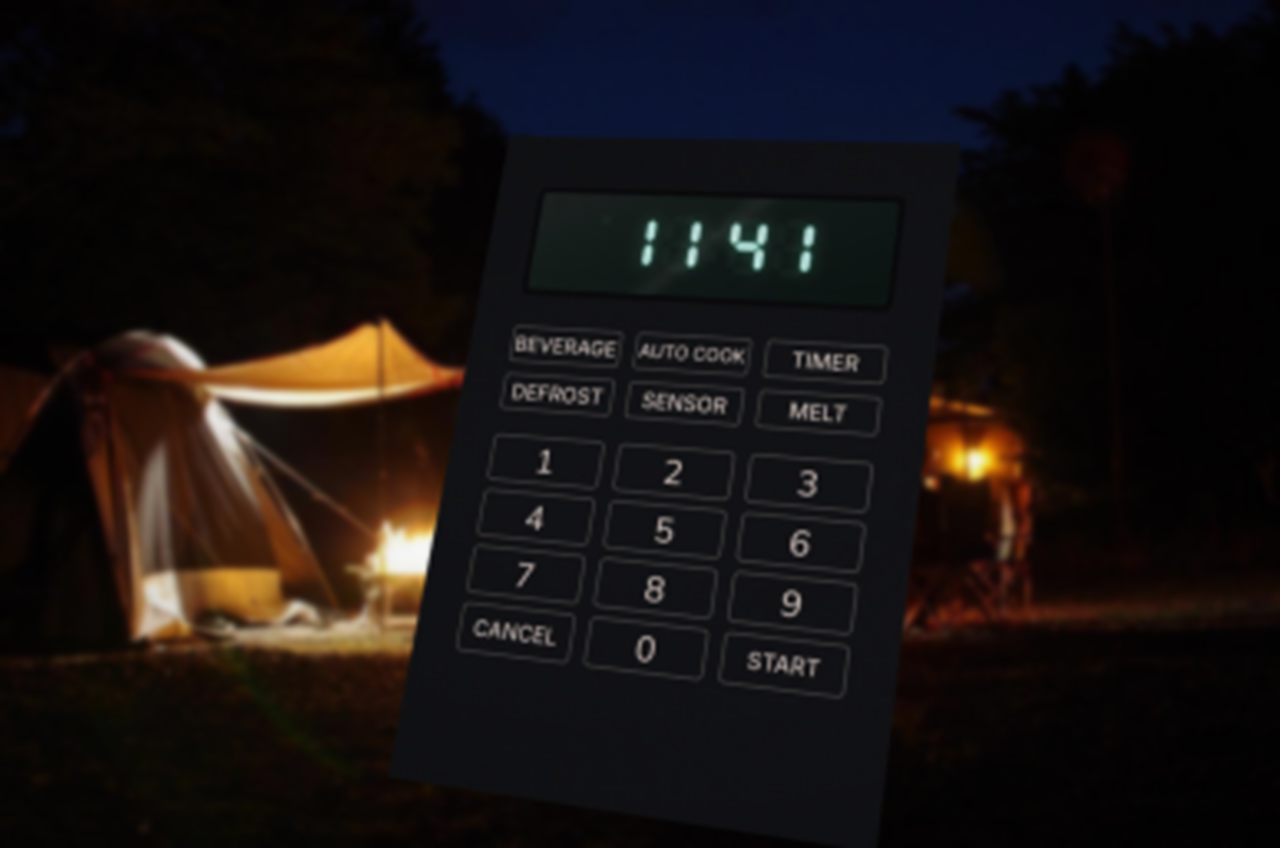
11 h 41 min
